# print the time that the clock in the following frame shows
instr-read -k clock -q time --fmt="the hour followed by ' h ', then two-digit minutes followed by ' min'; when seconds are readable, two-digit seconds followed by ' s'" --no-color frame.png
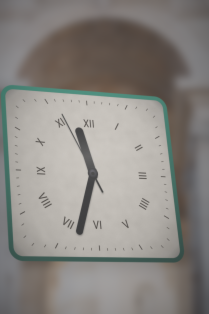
11 h 32 min 56 s
